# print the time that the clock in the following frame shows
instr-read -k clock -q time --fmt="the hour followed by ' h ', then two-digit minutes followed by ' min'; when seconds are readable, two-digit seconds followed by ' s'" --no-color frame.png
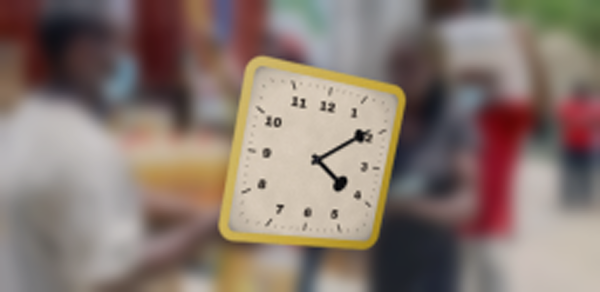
4 h 09 min
